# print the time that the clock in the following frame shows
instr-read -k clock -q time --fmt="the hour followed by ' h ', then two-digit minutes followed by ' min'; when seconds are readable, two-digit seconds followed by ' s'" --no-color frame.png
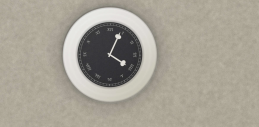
4 h 04 min
